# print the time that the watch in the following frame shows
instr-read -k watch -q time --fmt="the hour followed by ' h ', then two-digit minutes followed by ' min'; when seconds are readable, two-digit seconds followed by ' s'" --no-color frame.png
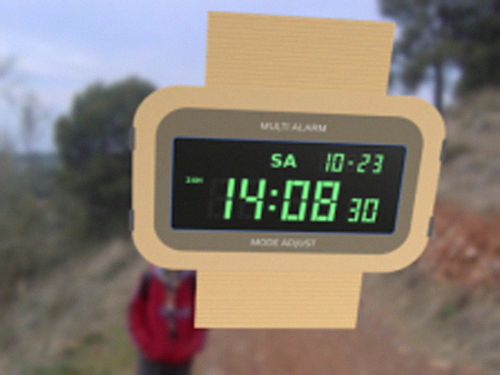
14 h 08 min 30 s
